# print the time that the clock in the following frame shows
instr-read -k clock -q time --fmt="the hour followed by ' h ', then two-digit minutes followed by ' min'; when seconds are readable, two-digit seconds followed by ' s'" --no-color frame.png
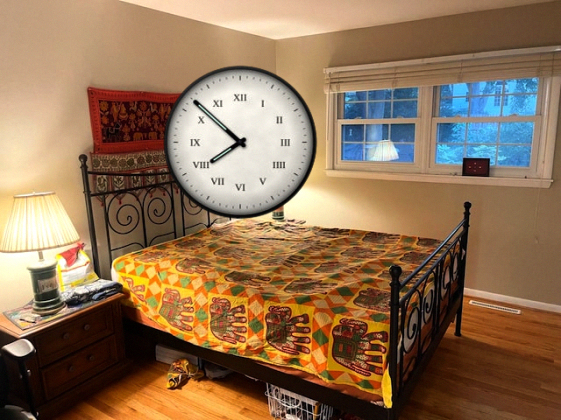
7 h 52 min
